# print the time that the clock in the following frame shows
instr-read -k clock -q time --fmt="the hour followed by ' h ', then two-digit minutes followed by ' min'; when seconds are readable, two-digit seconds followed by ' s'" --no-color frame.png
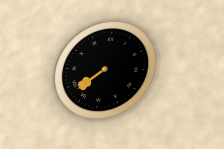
7 h 38 min
